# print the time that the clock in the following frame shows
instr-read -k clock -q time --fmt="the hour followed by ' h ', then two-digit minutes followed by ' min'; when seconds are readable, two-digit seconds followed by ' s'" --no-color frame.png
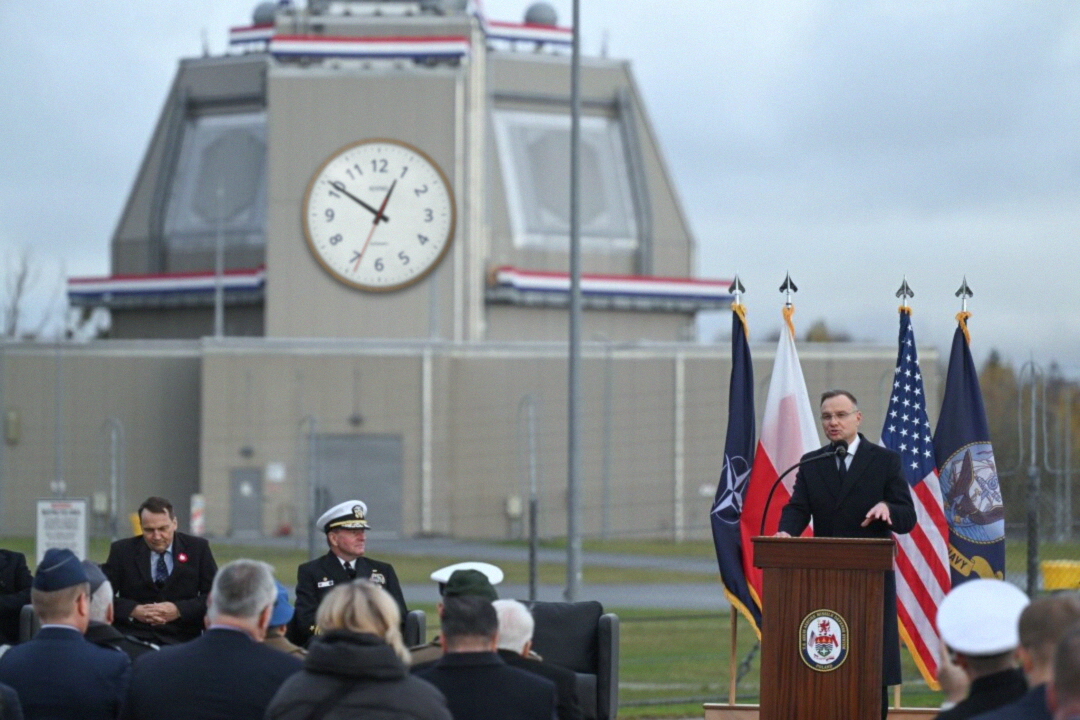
12 h 50 min 34 s
